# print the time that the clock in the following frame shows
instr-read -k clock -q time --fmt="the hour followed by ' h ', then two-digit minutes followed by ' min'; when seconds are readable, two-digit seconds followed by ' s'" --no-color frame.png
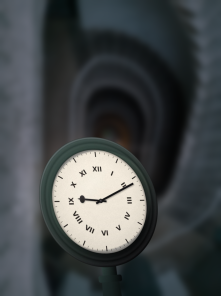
9 h 11 min
